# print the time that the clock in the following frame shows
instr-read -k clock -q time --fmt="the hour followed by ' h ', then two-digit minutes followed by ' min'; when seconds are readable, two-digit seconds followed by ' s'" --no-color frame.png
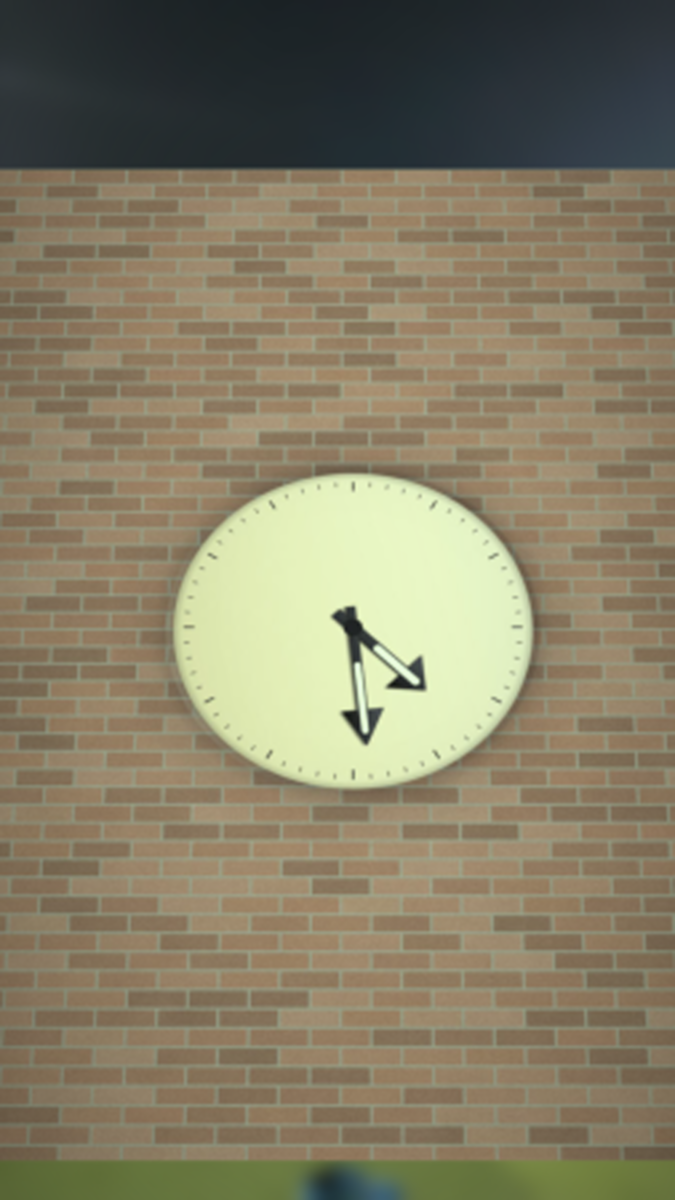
4 h 29 min
